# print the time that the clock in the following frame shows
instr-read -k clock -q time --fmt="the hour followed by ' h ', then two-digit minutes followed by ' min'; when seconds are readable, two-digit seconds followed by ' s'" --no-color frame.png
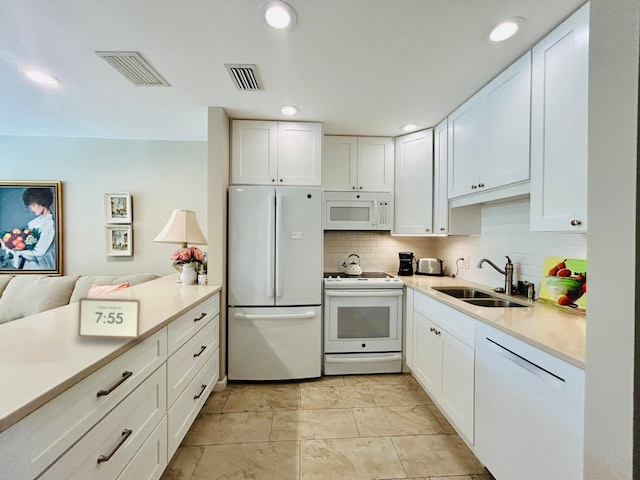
7 h 55 min
